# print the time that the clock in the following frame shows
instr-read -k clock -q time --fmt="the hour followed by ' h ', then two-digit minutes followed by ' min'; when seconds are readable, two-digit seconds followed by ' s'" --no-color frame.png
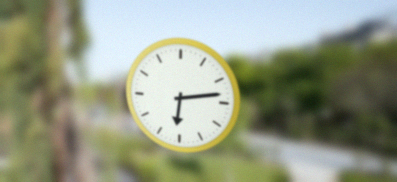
6 h 13 min
